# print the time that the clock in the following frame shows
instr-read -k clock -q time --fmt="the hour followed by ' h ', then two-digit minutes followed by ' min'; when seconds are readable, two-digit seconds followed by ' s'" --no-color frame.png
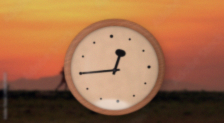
12 h 45 min
